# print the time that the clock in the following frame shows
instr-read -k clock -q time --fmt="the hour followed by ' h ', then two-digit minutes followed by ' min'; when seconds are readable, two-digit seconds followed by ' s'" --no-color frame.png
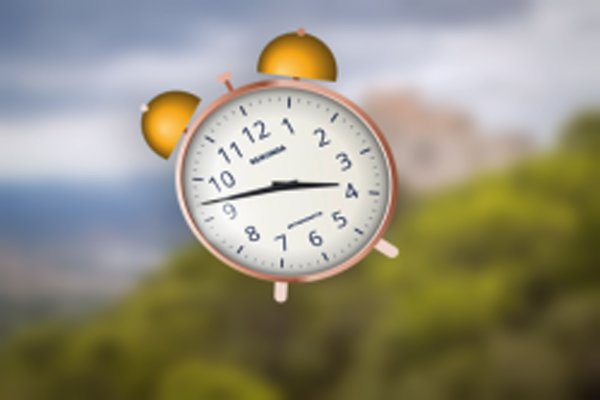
3 h 47 min
